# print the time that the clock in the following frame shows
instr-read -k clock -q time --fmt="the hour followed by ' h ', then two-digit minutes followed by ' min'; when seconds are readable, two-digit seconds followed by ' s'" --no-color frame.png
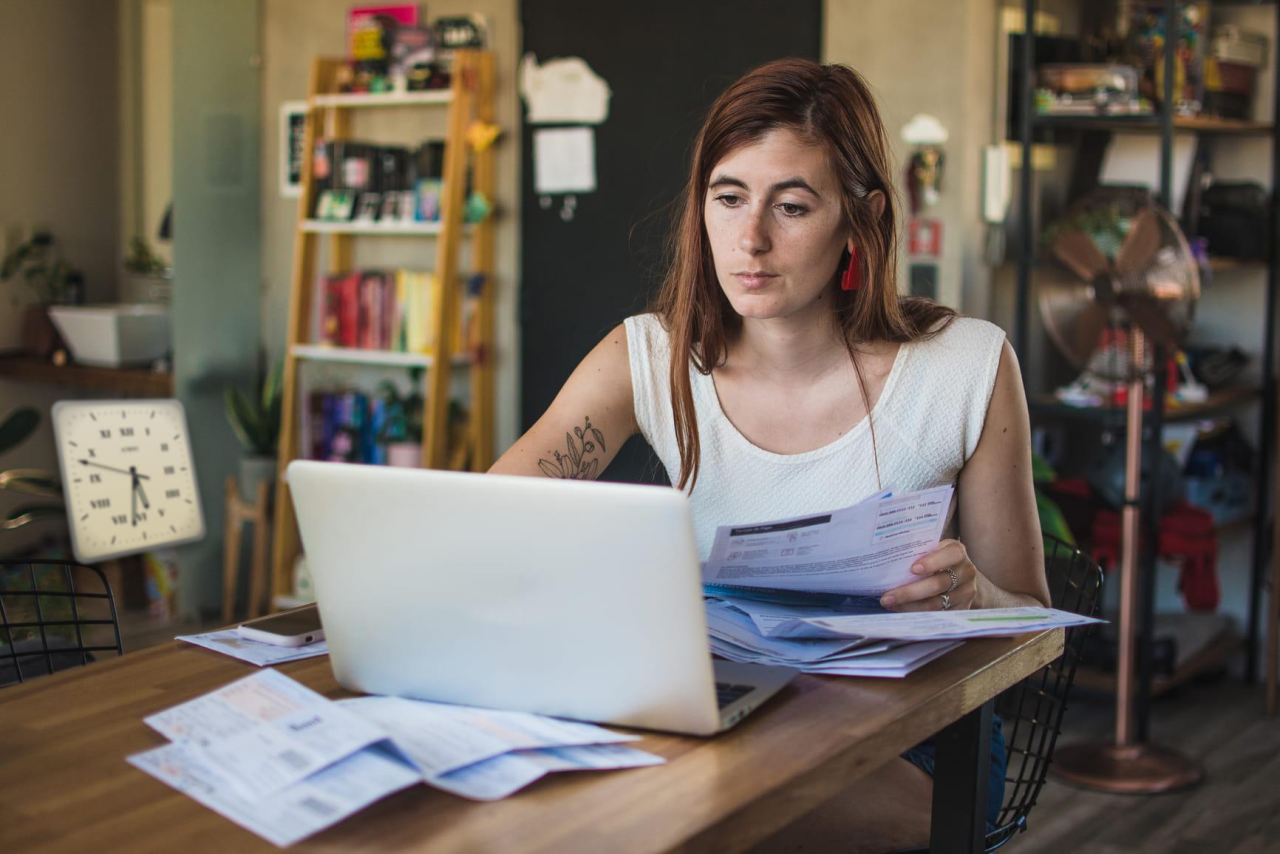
5 h 31 min 48 s
